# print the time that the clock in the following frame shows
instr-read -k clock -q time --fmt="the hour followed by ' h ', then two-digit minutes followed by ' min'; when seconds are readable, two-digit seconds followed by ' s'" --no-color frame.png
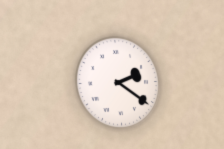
2 h 21 min
